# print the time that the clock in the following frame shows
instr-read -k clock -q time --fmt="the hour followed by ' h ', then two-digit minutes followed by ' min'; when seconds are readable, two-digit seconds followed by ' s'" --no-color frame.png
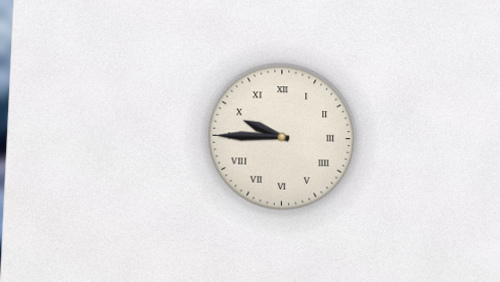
9 h 45 min
